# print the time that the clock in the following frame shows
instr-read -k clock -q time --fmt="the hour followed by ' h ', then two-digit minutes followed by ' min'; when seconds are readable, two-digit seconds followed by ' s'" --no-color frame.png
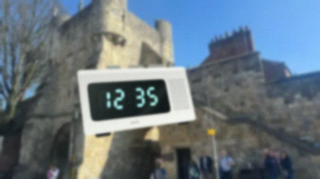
12 h 35 min
